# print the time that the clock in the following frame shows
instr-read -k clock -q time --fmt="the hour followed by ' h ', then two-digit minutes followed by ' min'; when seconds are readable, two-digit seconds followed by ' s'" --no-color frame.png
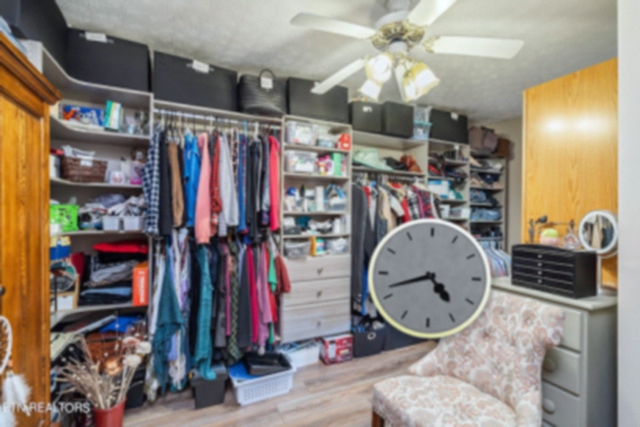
4 h 42 min
